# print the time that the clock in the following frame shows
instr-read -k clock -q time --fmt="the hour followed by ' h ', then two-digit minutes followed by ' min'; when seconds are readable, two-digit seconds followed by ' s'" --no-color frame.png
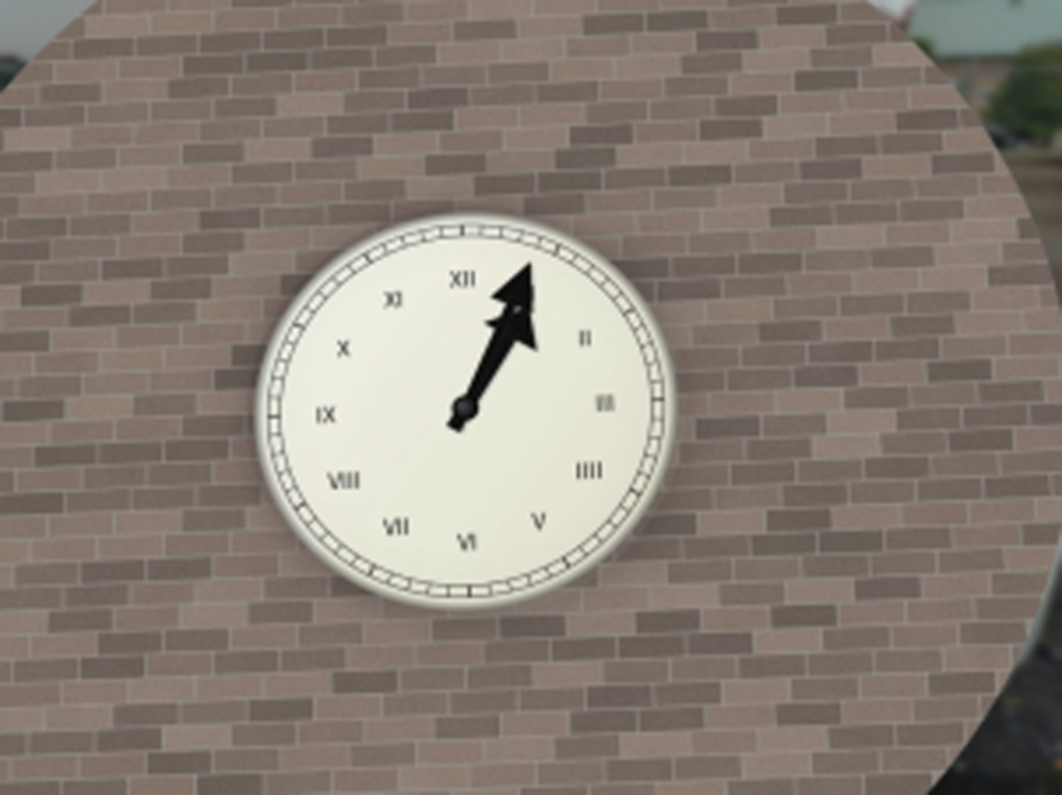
1 h 04 min
